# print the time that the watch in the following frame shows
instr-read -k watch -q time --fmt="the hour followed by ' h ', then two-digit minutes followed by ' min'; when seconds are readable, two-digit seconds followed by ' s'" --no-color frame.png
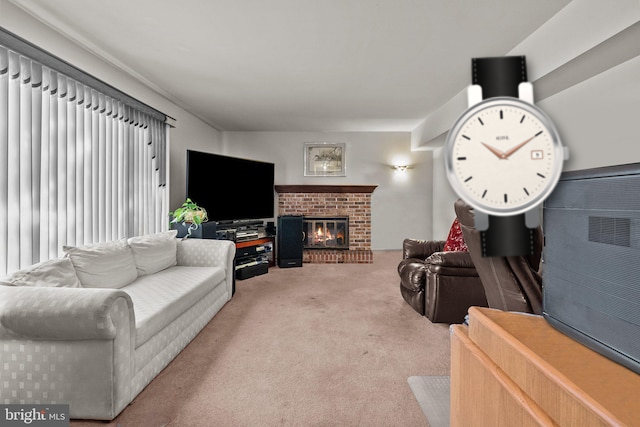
10 h 10 min
